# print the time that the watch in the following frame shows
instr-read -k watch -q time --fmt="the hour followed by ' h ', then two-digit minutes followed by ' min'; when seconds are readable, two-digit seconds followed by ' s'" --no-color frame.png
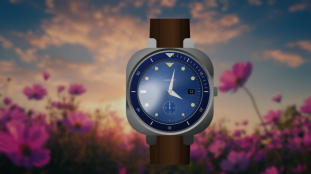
4 h 02 min
